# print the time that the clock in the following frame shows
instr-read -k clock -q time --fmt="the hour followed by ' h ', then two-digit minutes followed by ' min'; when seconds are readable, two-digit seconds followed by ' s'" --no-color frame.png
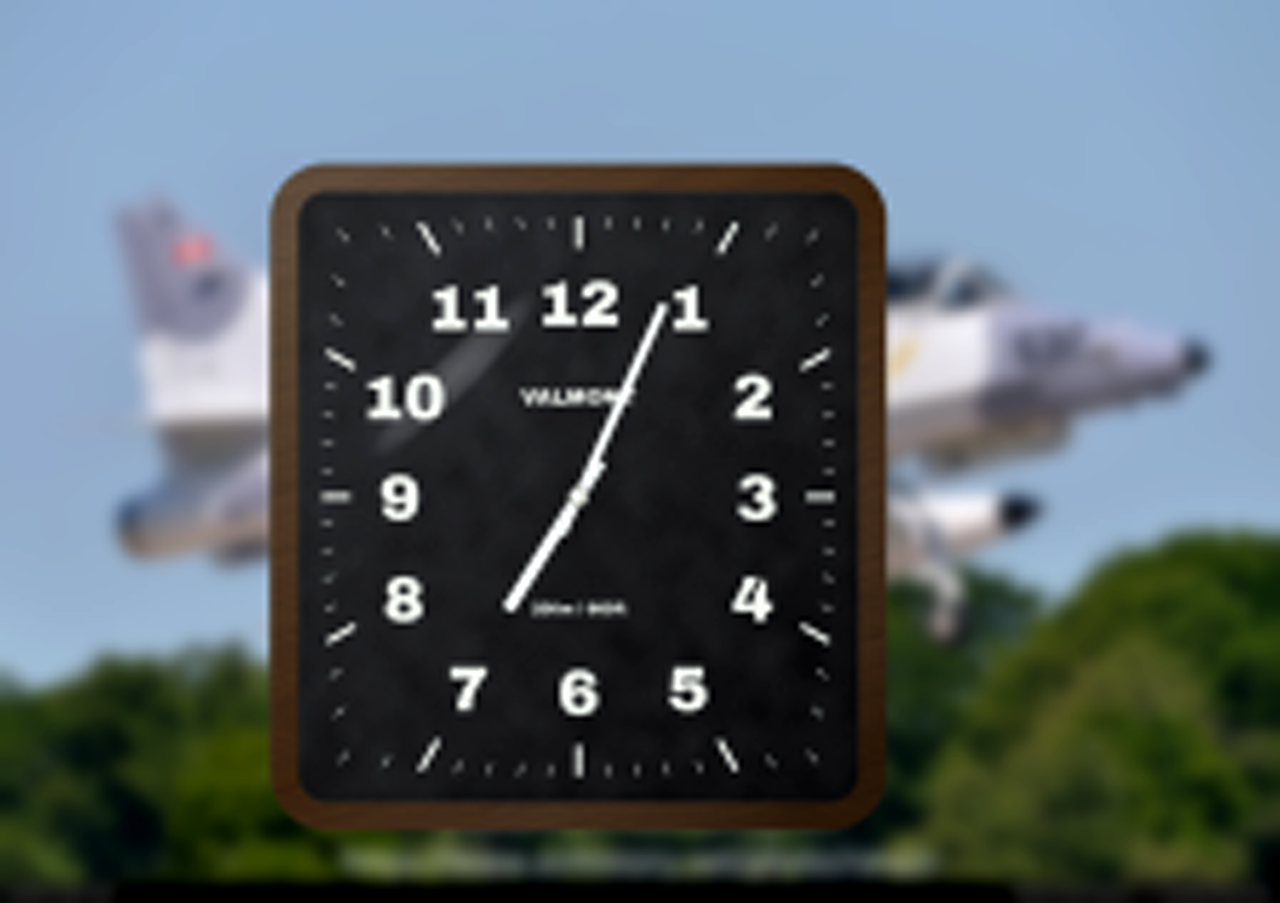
7 h 04 min
